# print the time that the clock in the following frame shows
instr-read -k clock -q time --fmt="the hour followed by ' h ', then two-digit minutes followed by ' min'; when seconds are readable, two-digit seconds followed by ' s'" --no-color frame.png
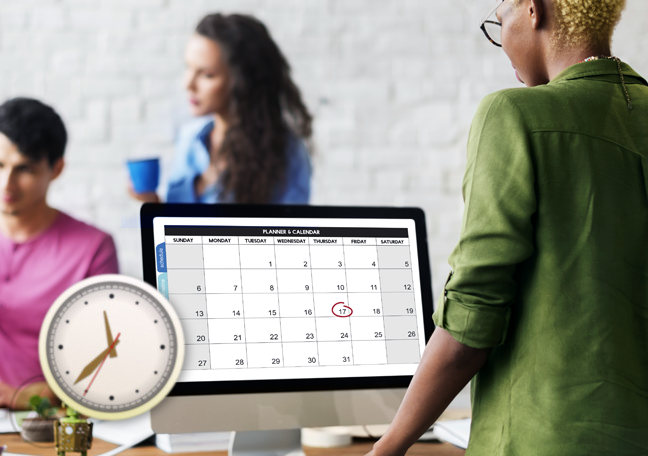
11 h 37 min 35 s
